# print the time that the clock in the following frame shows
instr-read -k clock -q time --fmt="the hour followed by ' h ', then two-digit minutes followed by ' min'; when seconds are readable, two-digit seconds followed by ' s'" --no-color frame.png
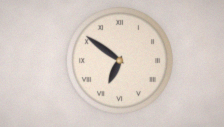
6 h 51 min
